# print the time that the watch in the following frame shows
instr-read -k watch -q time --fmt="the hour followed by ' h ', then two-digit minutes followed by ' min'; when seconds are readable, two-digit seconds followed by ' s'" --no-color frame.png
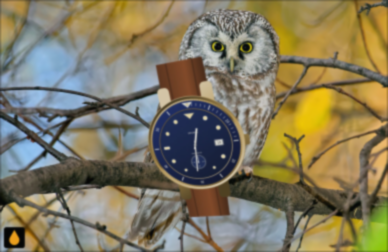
12 h 31 min
